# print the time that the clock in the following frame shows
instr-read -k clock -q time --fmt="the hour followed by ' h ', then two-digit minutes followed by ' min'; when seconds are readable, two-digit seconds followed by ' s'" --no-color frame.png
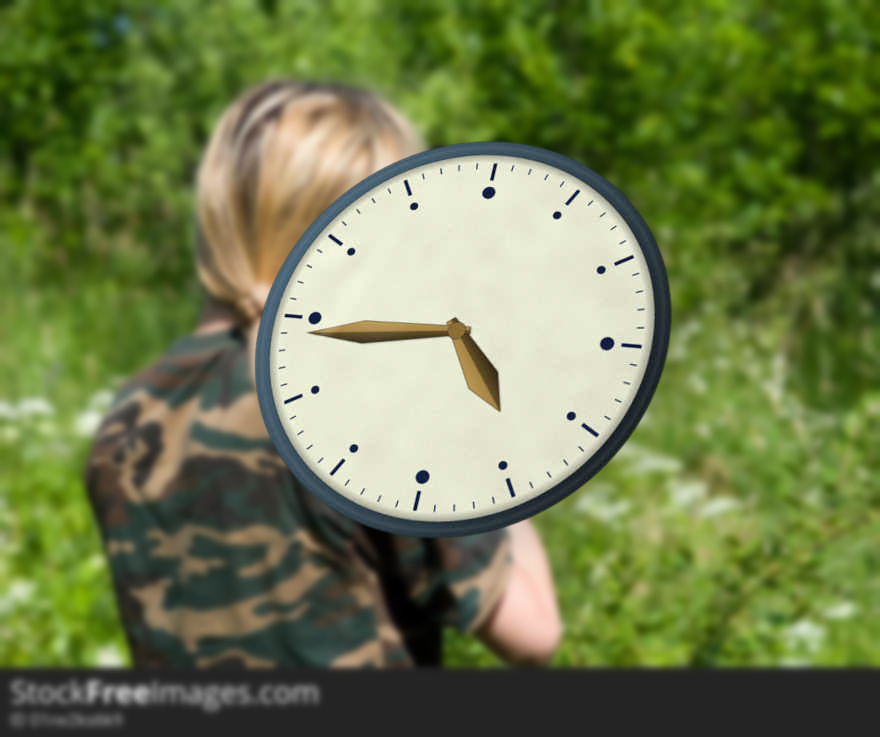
4 h 44 min
